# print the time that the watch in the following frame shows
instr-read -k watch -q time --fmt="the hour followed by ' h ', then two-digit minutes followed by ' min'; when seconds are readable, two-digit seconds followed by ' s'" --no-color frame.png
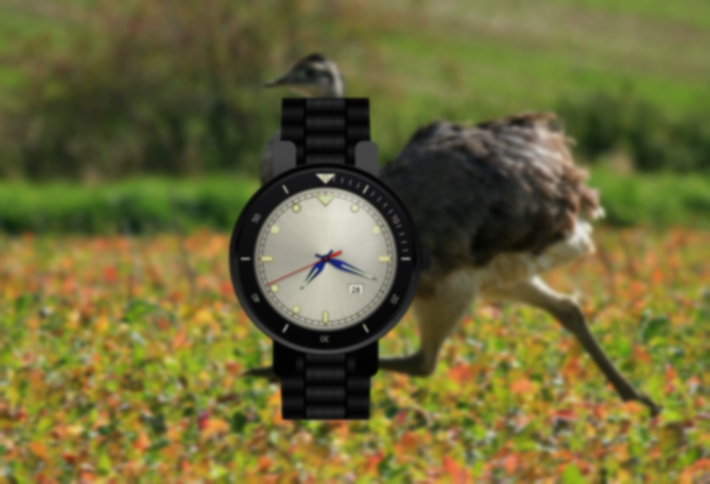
7 h 18 min 41 s
